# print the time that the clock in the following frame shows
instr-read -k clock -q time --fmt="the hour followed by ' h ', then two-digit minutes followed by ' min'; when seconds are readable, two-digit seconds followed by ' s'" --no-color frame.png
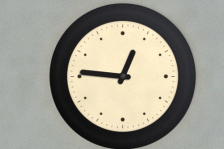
12 h 46 min
